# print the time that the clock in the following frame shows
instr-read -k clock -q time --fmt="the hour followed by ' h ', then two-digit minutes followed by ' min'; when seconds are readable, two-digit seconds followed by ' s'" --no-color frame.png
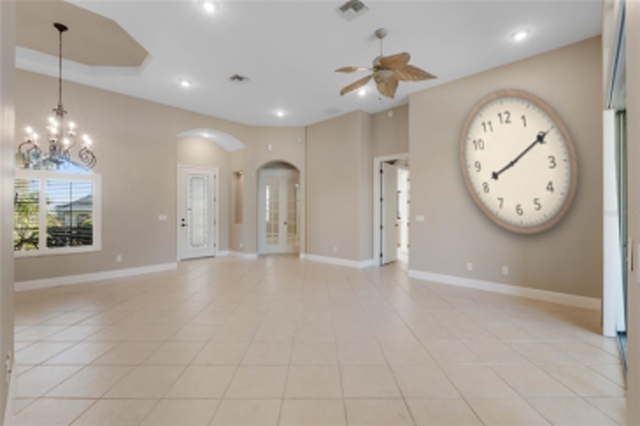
8 h 10 min
